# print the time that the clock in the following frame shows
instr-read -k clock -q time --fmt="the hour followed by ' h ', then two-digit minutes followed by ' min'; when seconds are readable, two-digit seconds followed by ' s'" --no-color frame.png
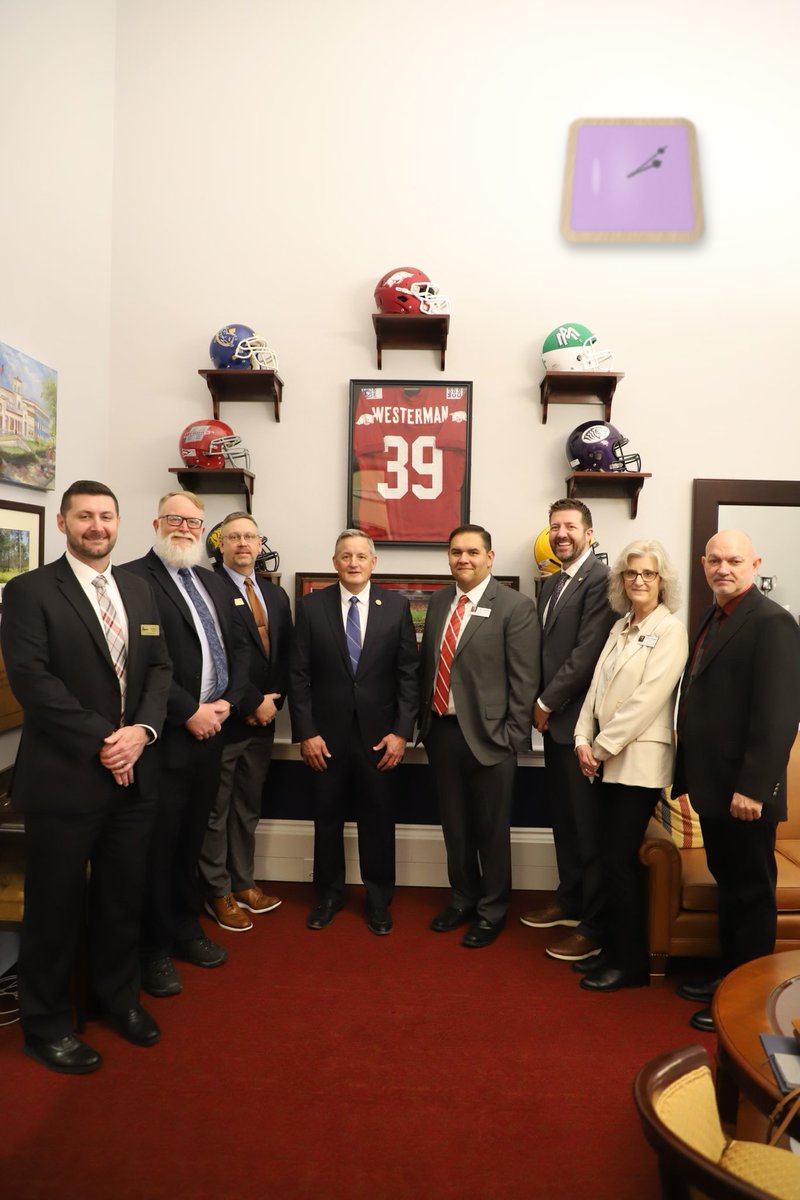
2 h 08 min
